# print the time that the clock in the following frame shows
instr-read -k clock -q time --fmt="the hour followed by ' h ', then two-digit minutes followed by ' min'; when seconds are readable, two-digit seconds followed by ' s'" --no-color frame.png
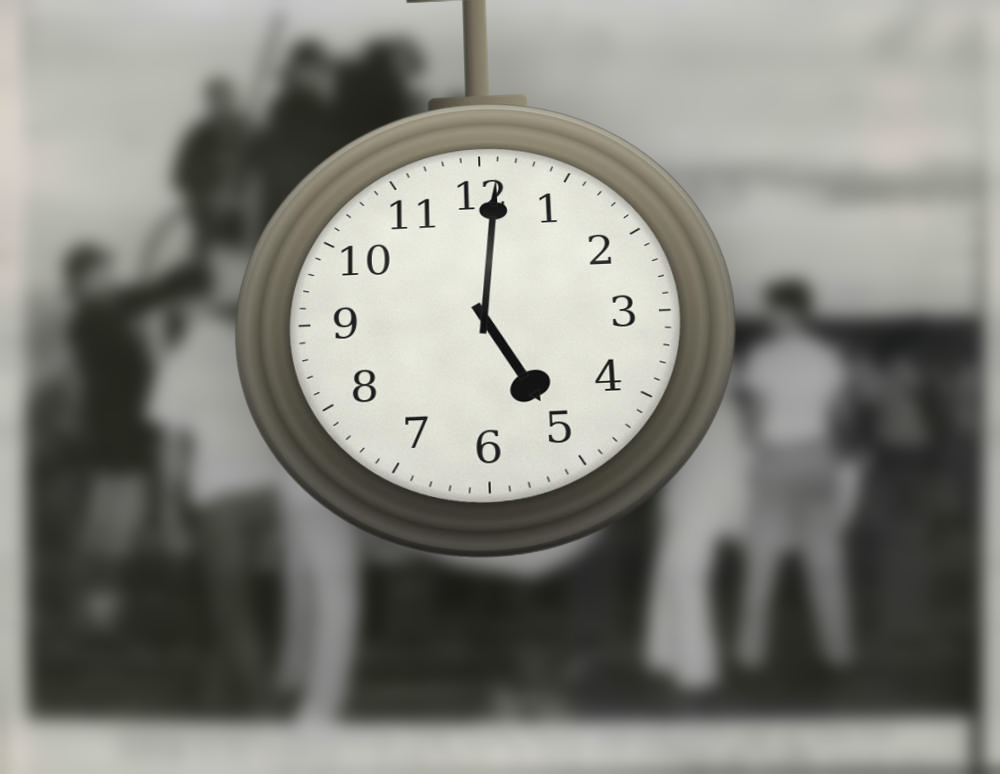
5 h 01 min
